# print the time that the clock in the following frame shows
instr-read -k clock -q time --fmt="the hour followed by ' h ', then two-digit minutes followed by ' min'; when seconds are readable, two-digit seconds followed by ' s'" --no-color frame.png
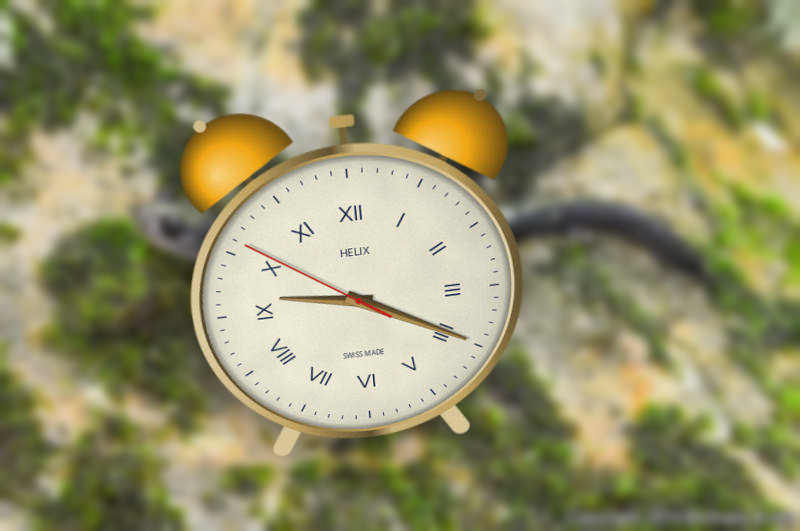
9 h 19 min 51 s
